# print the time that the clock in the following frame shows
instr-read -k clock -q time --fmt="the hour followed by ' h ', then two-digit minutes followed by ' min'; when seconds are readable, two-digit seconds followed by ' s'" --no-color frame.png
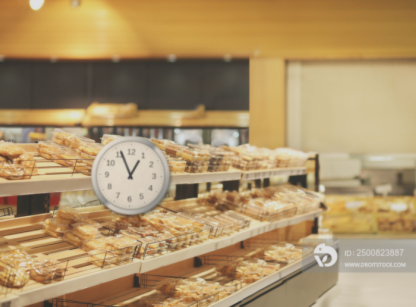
12 h 56 min
